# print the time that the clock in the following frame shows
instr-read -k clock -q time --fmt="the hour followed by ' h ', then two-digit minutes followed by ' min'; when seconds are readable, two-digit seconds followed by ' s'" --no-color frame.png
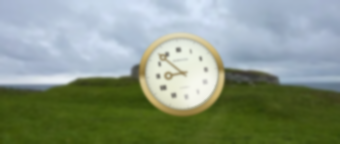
8 h 53 min
